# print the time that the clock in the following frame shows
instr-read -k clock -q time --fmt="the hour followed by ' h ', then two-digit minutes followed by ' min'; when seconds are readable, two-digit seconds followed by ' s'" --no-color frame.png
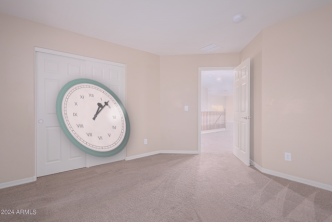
1 h 08 min
